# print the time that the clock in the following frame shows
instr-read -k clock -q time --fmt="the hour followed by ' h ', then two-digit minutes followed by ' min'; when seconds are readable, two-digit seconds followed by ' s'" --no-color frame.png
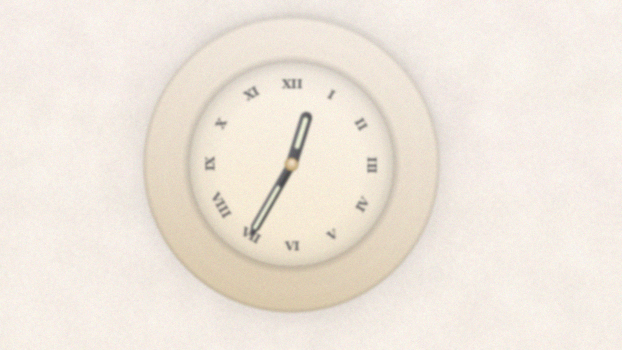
12 h 35 min
